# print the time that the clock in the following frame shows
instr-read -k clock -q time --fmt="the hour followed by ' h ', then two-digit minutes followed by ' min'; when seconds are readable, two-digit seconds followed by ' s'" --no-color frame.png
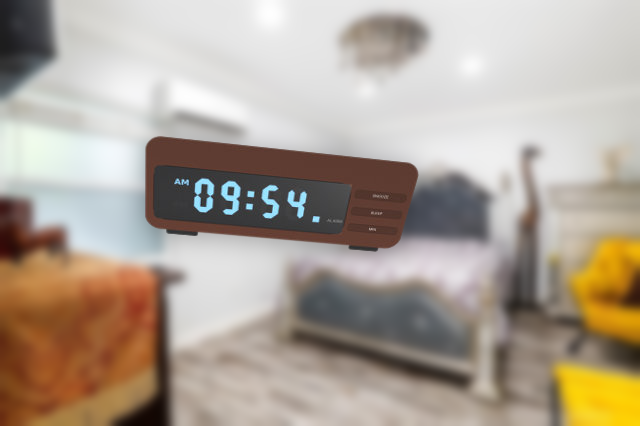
9 h 54 min
